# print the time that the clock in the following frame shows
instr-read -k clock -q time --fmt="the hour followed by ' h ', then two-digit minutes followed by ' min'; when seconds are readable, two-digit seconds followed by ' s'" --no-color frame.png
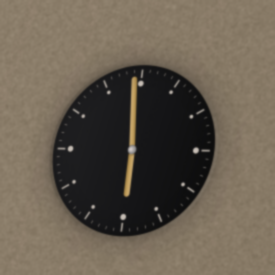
5 h 59 min
